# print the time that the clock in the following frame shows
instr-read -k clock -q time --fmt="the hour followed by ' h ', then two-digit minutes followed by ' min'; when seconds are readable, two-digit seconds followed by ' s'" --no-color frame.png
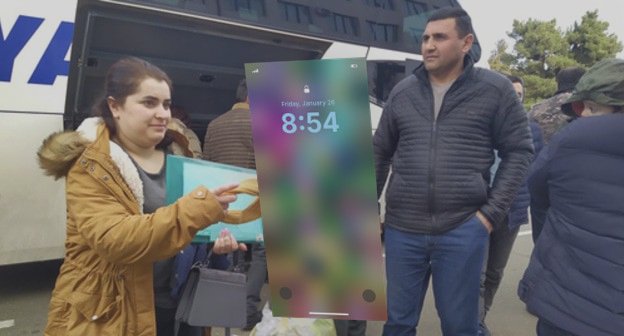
8 h 54 min
